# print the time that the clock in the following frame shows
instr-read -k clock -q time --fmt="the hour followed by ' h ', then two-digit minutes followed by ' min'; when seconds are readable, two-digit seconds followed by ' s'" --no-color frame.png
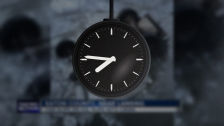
7 h 46 min
